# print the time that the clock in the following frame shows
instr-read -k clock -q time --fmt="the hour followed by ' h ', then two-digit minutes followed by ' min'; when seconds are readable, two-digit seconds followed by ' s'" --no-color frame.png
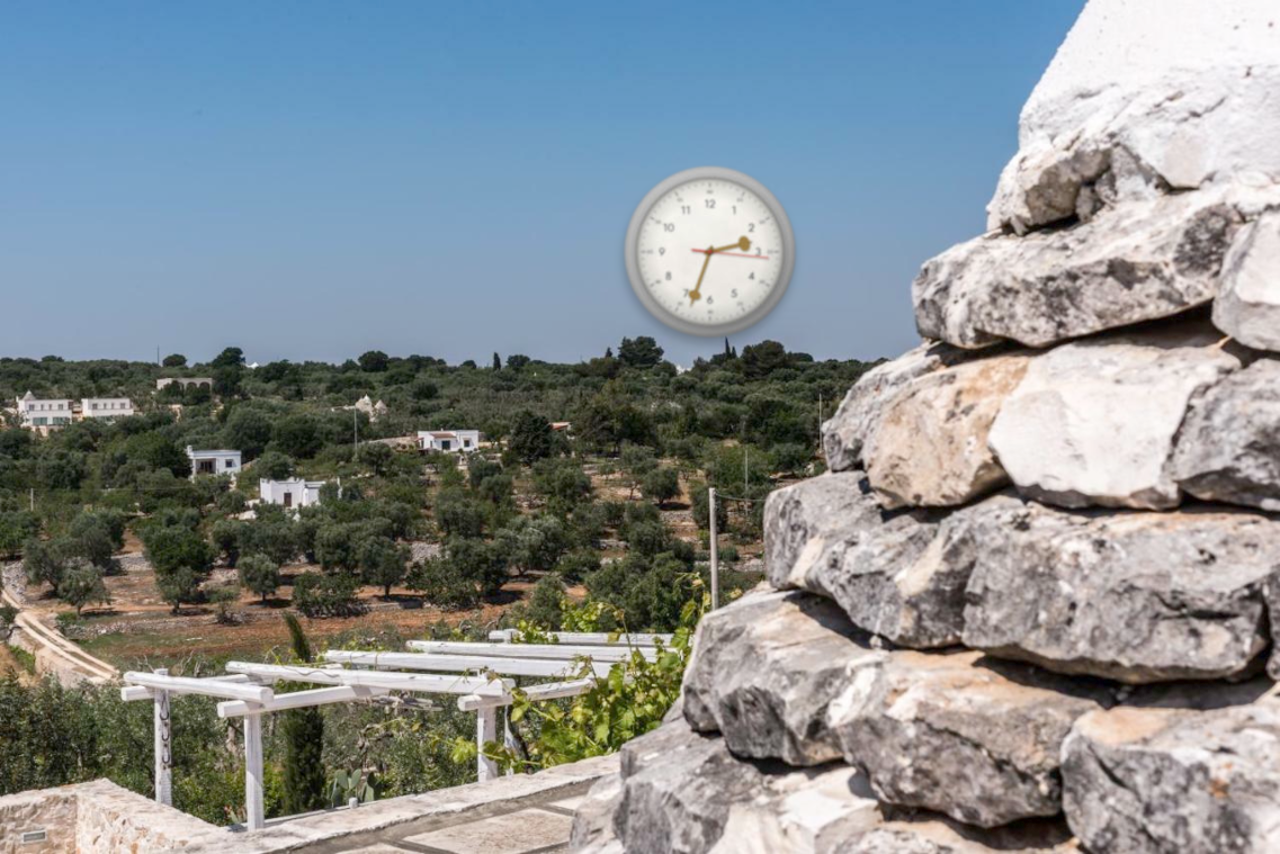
2 h 33 min 16 s
